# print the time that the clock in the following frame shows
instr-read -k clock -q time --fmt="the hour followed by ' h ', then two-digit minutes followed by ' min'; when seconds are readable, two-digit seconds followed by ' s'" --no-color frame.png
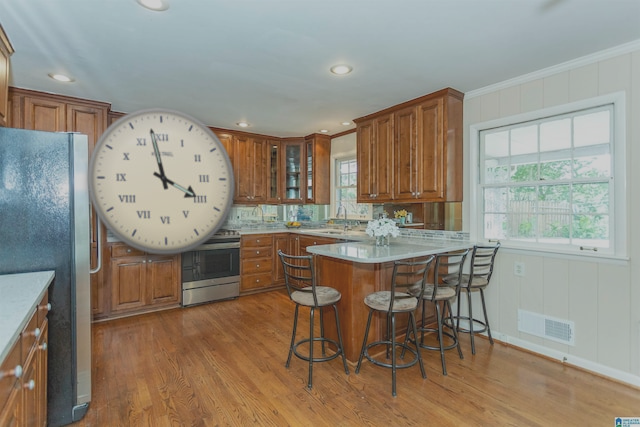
3 h 58 min
